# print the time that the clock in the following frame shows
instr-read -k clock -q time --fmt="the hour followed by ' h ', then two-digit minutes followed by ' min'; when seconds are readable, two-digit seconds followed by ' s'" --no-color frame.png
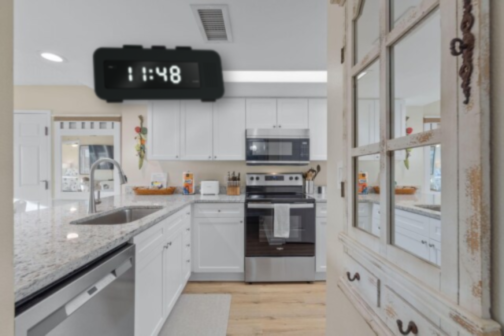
11 h 48 min
